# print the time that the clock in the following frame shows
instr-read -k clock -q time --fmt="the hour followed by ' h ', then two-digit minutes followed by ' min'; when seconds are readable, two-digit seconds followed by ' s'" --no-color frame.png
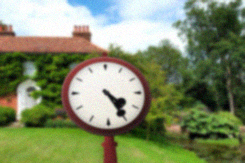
4 h 25 min
